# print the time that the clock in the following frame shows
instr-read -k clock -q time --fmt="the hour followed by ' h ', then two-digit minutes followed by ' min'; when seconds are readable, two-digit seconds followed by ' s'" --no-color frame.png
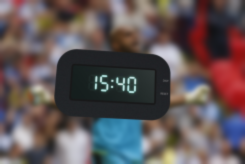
15 h 40 min
